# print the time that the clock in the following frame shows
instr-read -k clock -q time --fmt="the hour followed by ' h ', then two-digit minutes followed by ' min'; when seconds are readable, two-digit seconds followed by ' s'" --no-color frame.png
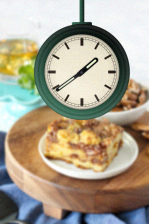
1 h 39 min
